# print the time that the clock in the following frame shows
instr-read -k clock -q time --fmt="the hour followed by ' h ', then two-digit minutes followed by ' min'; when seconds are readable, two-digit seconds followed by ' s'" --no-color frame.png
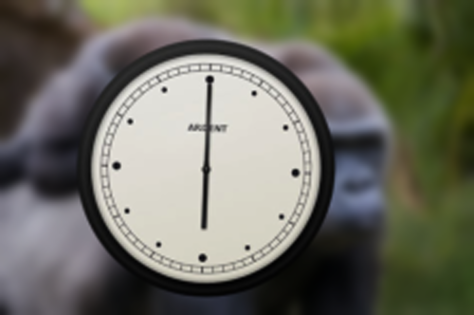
6 h 00 min
